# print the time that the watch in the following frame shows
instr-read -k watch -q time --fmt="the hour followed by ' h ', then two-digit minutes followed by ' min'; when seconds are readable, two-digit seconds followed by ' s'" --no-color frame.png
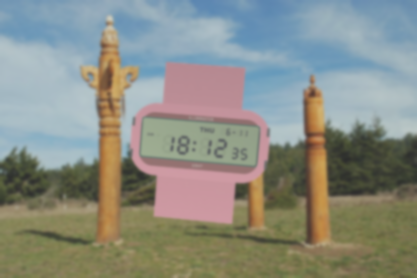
18 h 12 min
